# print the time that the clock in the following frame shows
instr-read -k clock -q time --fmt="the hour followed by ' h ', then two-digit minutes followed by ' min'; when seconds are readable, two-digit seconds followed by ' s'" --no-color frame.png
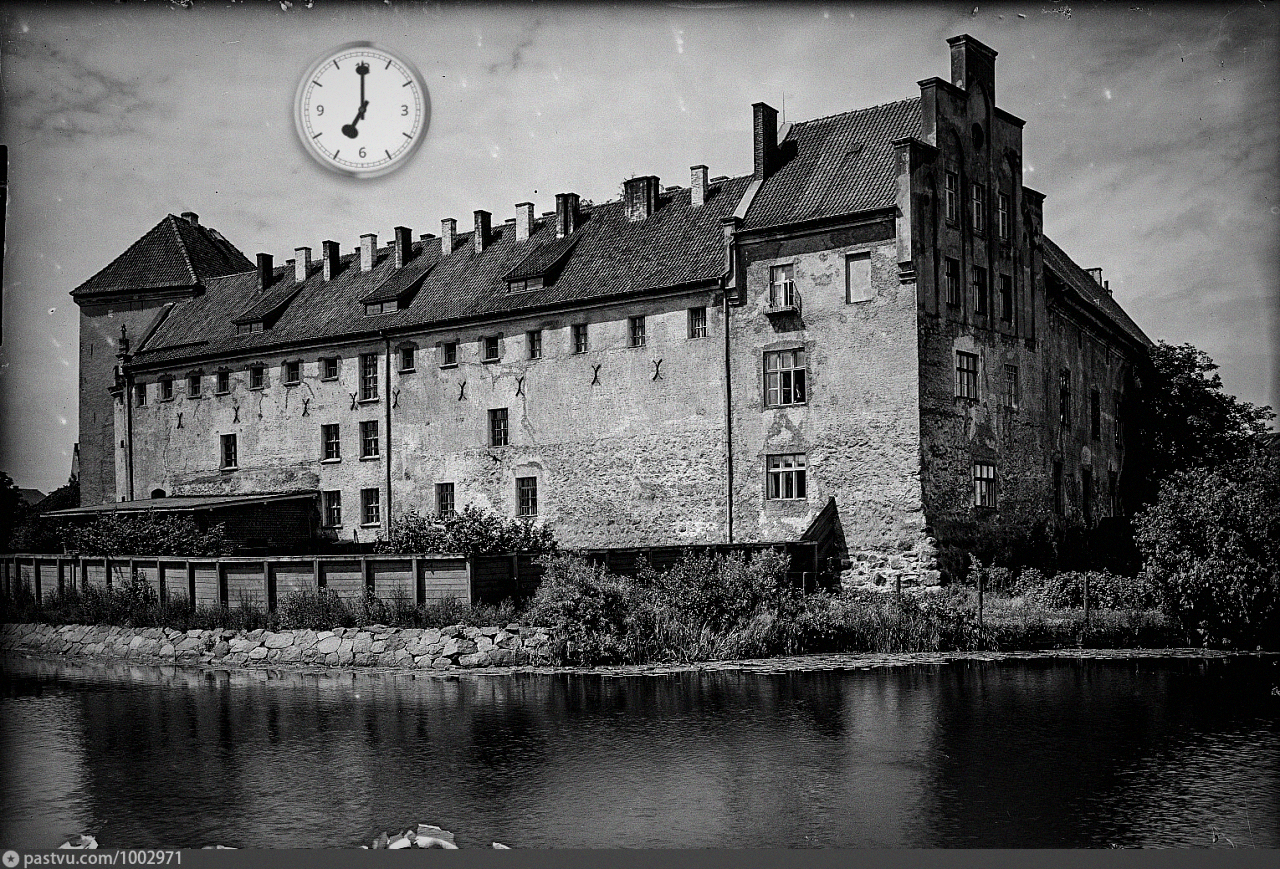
7 h 00 min
